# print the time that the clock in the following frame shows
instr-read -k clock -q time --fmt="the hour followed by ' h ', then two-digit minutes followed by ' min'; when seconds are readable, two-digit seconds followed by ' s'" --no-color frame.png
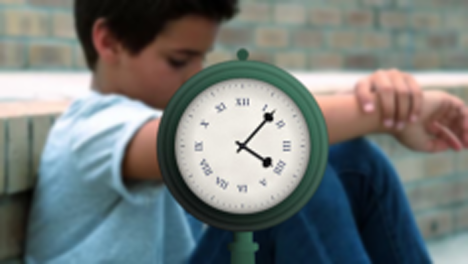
4 h 07 min
